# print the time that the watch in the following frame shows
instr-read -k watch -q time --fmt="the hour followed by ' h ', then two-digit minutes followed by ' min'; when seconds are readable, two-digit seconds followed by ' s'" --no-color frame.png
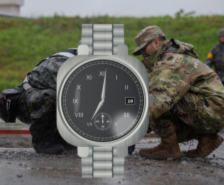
7 h 01 min
